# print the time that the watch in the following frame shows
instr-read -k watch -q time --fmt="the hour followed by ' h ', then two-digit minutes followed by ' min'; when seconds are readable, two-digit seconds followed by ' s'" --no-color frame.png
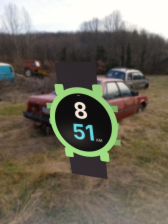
8 h 51 min
